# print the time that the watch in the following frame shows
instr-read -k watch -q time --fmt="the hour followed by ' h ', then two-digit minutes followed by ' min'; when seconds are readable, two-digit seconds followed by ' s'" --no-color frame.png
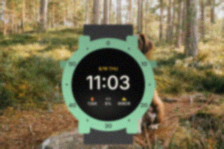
11 h 03 min
